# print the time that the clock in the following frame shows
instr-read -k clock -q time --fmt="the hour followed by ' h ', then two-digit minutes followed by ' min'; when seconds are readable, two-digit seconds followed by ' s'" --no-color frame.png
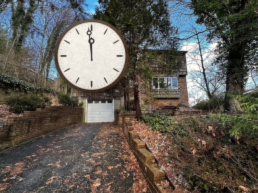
11 h 59 min
